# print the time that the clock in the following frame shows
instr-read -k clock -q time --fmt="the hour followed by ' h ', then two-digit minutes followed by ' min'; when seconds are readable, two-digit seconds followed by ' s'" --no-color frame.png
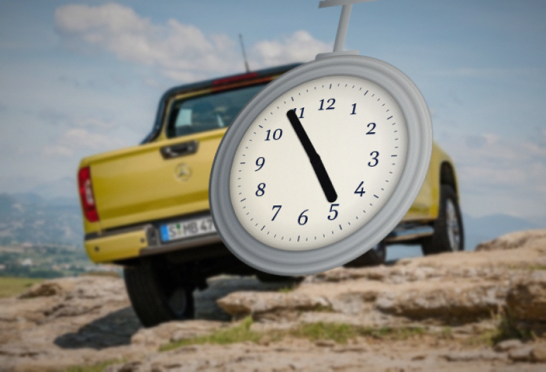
4 h 54 min
